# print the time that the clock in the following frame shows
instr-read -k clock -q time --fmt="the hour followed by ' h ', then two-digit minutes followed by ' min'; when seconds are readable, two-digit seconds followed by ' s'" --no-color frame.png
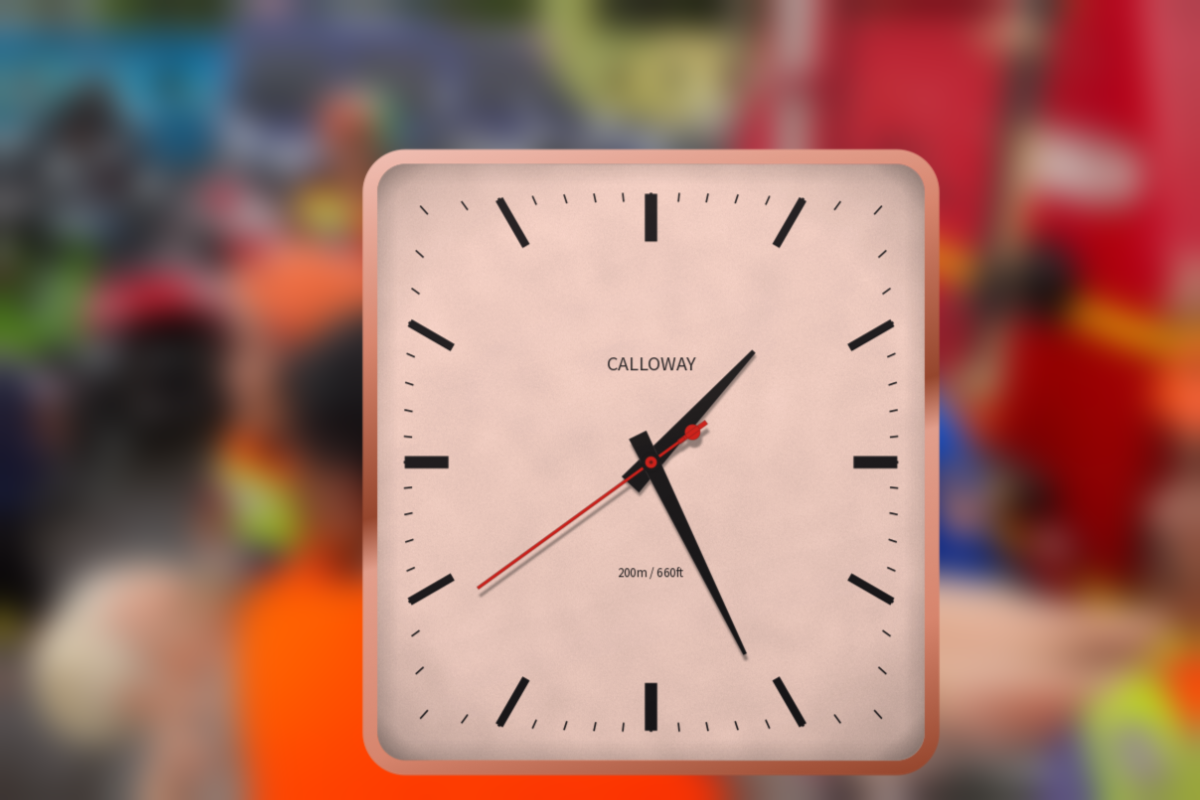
1 h 25 min 39 s
